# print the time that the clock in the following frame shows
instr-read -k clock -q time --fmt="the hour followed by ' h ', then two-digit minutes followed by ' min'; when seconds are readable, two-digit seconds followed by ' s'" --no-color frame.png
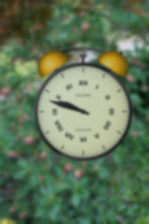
9 h 48 min
